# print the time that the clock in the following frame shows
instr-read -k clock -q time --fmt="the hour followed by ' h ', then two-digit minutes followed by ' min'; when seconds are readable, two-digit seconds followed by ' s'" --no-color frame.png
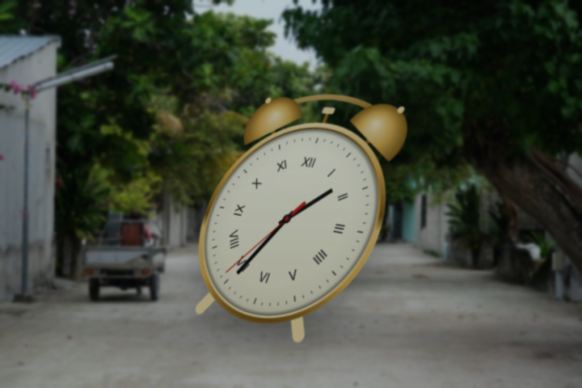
1 h 34 min 36 s
